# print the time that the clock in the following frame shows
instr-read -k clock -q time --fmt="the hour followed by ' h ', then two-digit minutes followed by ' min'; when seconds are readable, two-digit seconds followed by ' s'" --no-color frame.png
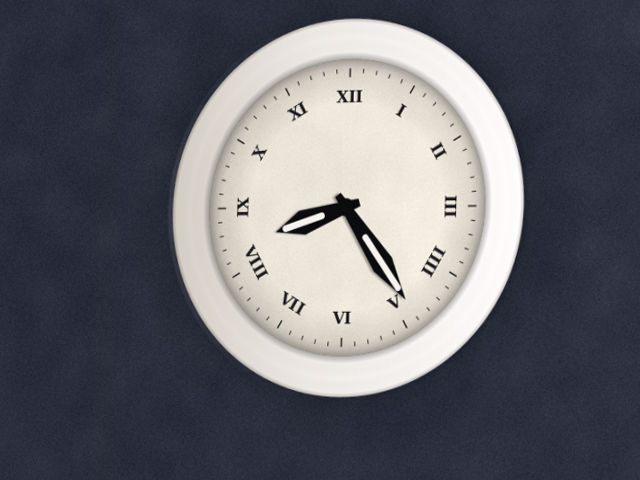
8 h 24 min
